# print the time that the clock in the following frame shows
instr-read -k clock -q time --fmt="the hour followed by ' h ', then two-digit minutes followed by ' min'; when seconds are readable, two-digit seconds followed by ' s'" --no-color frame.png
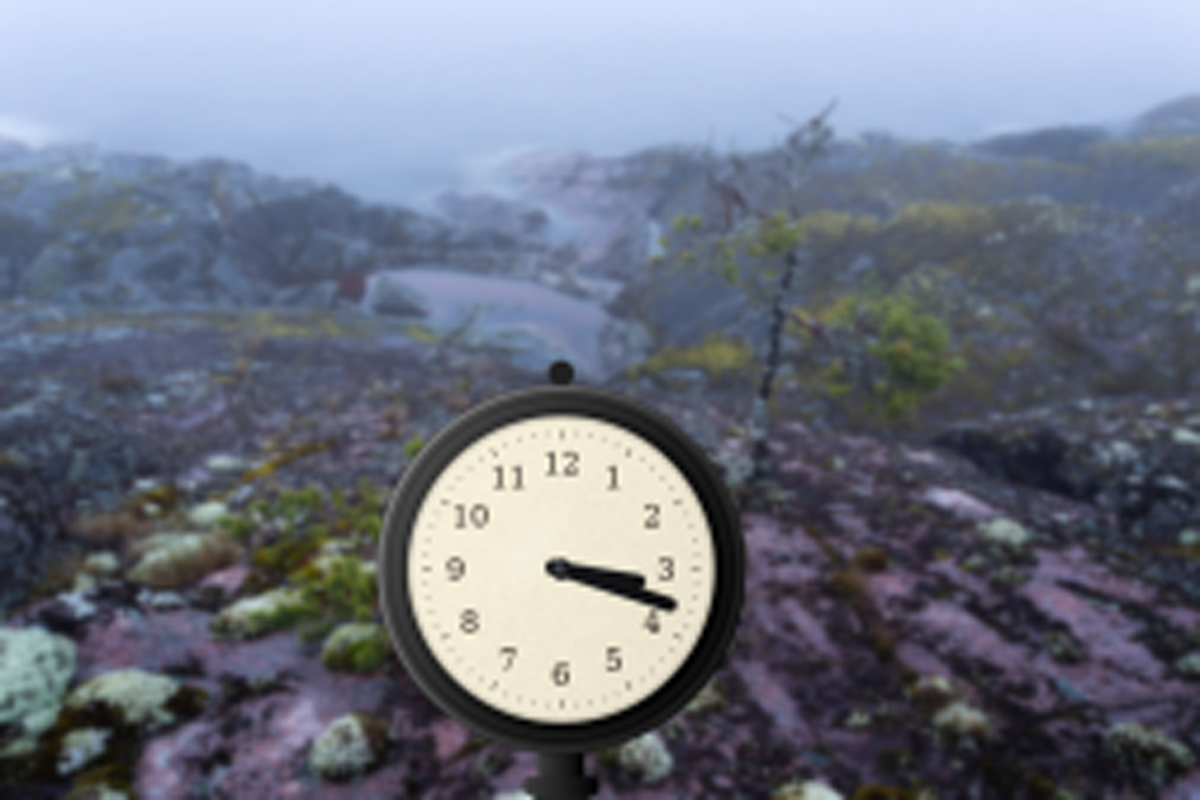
3 h 18 min
